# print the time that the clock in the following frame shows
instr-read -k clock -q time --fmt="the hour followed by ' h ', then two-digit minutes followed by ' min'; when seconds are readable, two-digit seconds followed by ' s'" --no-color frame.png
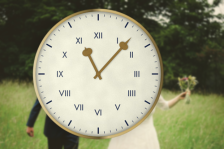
11 h 07 min
